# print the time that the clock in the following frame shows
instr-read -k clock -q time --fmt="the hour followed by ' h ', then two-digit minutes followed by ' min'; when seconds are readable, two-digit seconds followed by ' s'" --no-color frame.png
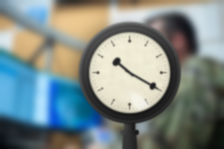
10 h 20 min
